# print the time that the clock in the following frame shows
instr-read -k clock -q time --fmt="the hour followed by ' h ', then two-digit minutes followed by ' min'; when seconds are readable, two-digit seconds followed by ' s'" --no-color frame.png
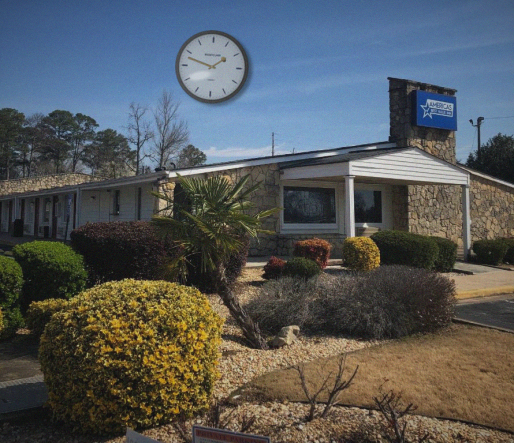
1 h 48 min
